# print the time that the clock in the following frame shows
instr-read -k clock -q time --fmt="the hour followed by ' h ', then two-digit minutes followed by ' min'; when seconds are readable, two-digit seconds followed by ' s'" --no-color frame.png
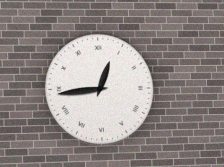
12 h 44 min
